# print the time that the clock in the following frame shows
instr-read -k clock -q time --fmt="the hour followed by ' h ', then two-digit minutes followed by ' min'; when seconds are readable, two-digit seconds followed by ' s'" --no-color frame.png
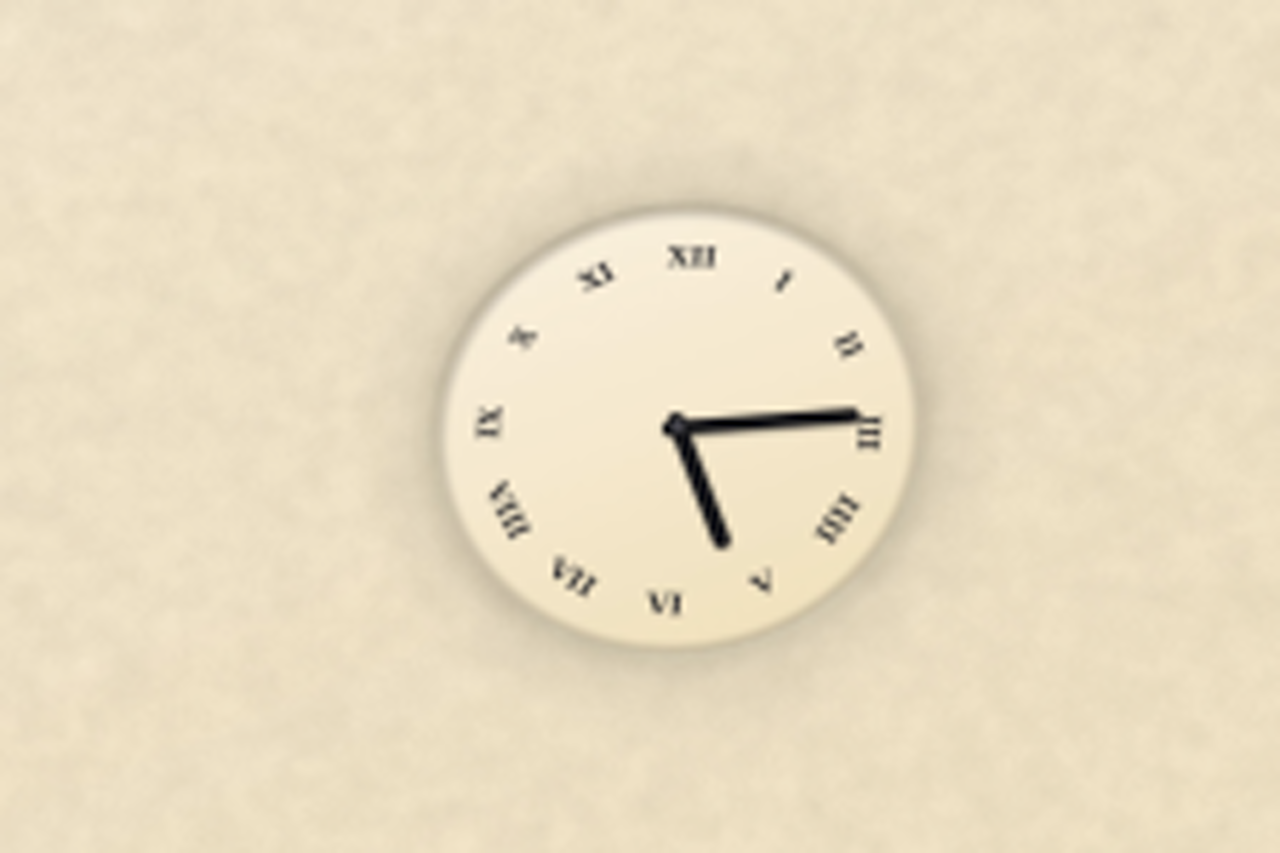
5 h 14 min
